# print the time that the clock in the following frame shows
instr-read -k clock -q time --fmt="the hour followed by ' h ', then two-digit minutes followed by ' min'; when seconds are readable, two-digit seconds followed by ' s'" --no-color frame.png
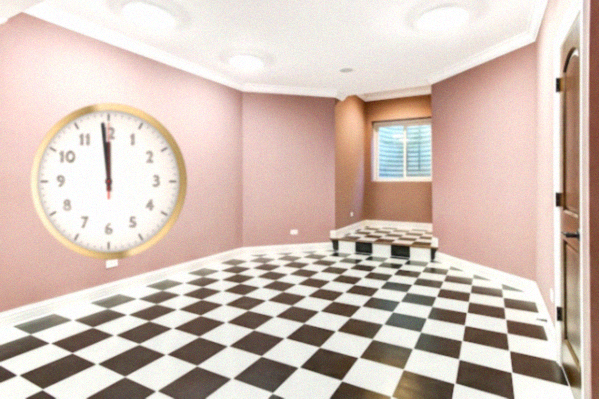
11 h 59 min 00 s
